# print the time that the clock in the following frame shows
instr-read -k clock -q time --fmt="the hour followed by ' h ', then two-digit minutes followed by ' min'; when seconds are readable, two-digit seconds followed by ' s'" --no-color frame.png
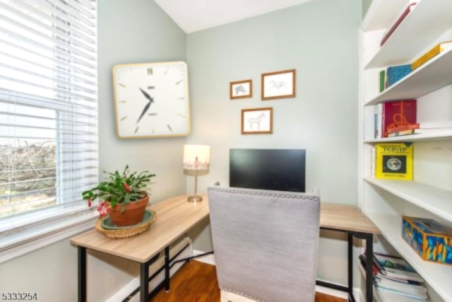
10 h 36 min
